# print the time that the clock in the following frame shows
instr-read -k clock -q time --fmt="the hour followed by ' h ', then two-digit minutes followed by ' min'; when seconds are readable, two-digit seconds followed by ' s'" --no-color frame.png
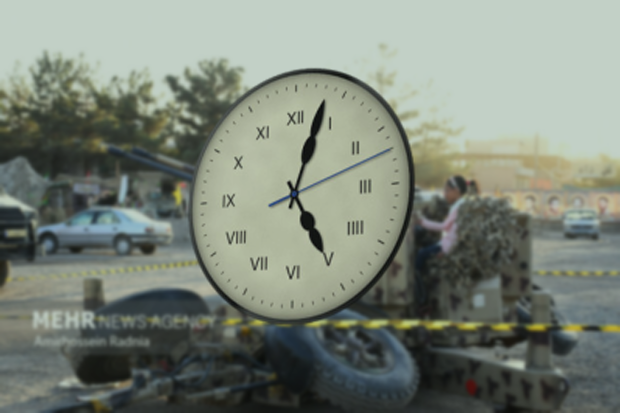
5 h 03 min 12 s
